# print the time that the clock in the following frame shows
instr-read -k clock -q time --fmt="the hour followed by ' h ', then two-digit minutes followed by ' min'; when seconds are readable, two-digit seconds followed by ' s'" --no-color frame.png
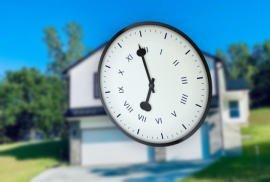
6 h 59 min
